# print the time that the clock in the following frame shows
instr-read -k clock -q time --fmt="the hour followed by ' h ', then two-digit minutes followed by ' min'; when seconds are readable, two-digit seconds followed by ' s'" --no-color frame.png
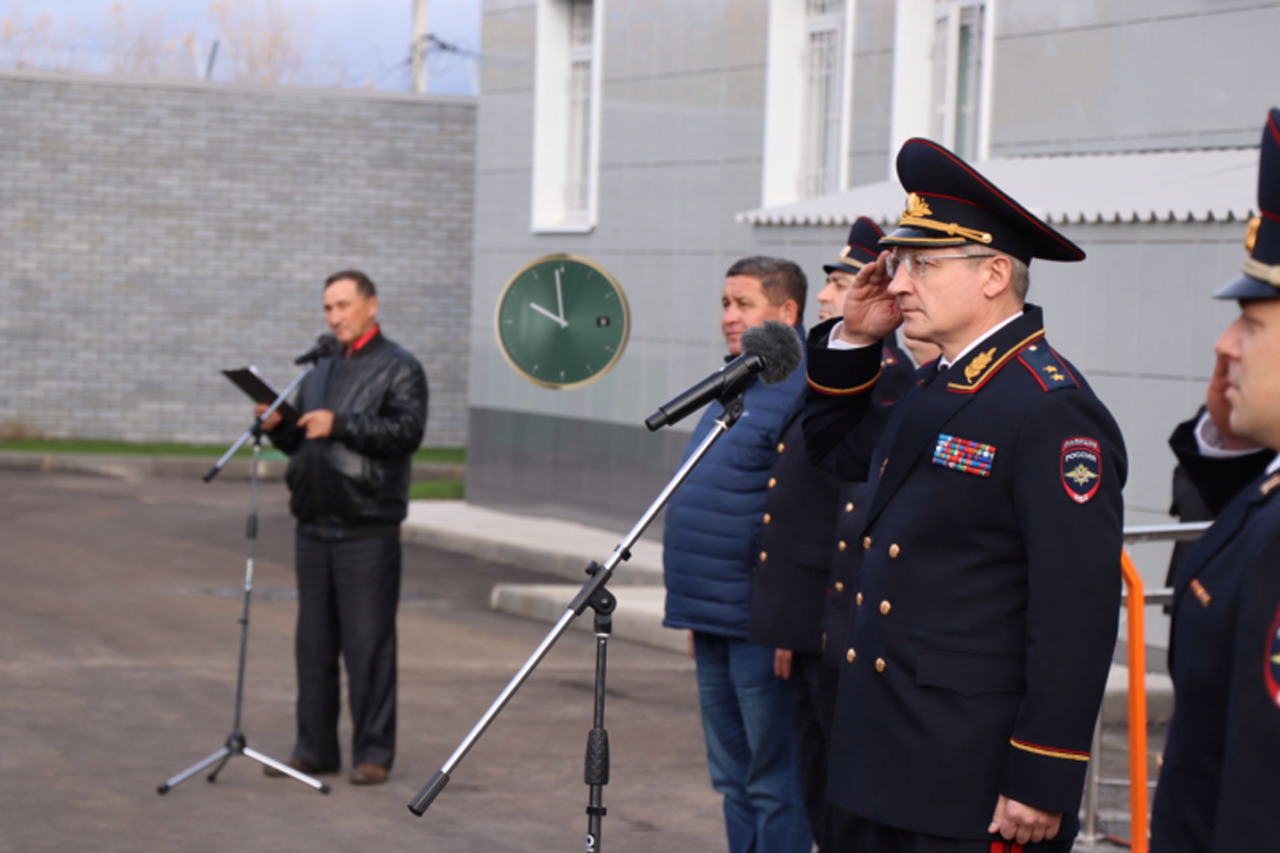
9 h 59 min
